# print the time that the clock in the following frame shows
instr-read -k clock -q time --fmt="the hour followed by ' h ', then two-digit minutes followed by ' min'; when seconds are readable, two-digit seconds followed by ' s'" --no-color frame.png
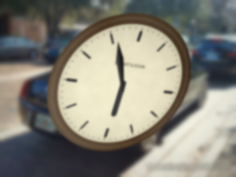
5 h 56 min
